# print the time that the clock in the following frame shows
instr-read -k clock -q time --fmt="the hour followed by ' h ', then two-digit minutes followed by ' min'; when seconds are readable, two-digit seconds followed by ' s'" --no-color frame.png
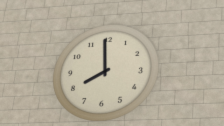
7 h 59 min
